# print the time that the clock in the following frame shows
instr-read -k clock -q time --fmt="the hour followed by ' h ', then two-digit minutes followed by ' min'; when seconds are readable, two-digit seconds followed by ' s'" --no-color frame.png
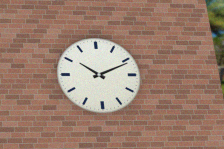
10 h 11 min
